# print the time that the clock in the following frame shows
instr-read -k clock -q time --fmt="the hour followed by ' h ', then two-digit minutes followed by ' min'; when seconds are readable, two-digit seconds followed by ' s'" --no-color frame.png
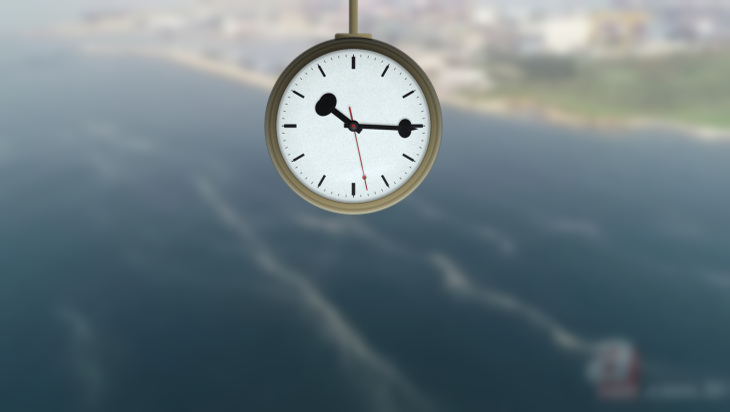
10 h 15 min 28 s
